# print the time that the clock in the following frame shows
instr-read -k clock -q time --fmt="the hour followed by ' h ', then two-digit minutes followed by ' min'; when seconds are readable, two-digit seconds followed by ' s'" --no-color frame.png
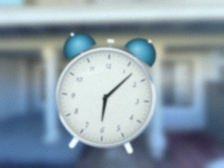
6 h 07 min
